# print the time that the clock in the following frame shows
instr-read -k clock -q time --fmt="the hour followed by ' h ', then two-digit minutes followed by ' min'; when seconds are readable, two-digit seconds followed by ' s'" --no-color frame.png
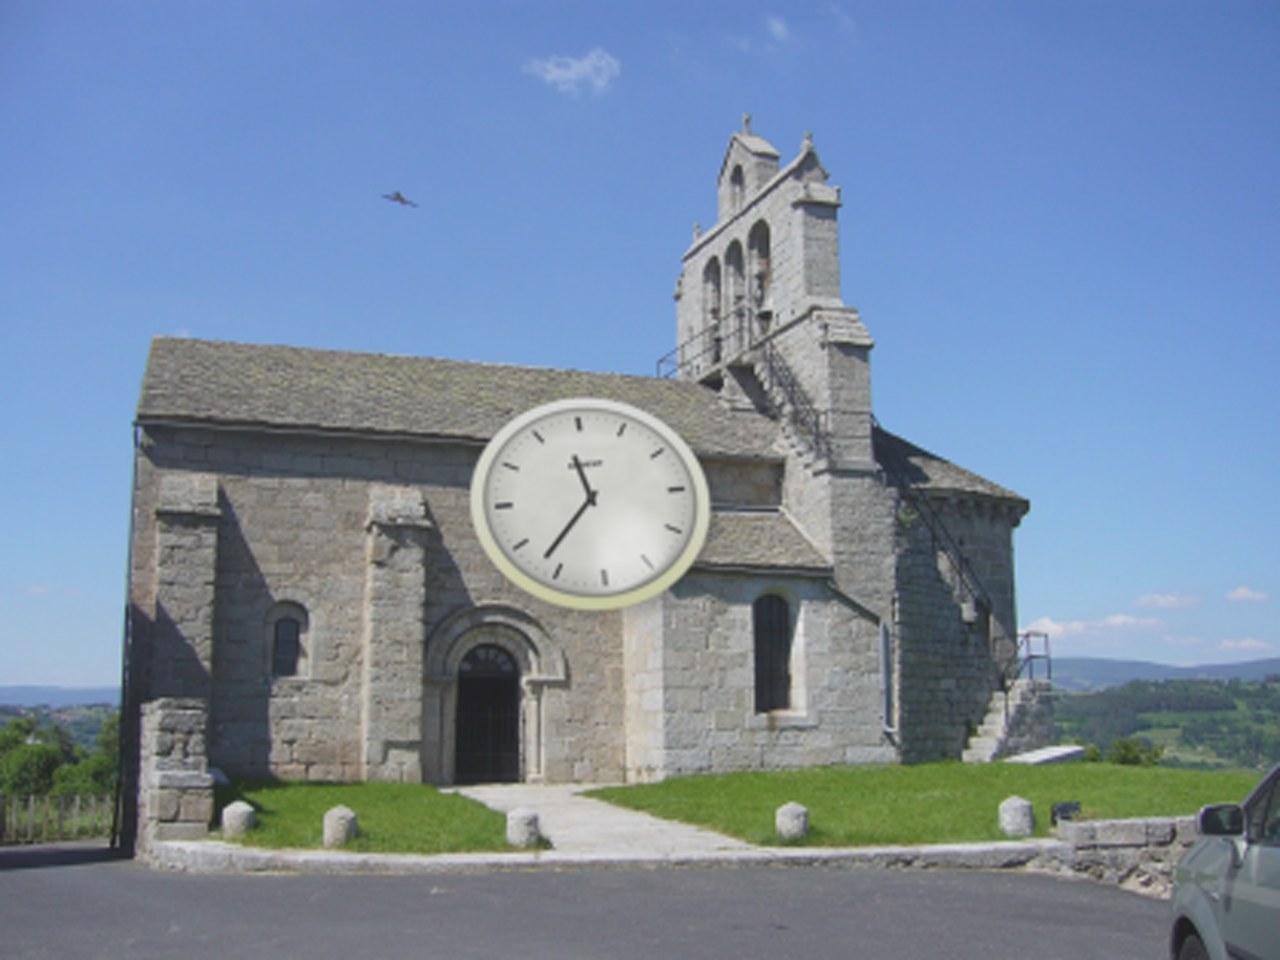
11 h 37 min
